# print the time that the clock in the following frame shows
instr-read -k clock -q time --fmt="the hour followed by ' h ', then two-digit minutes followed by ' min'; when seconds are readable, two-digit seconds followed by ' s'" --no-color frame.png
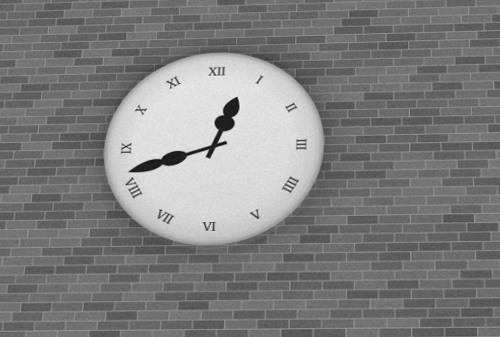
12 h 42 min
